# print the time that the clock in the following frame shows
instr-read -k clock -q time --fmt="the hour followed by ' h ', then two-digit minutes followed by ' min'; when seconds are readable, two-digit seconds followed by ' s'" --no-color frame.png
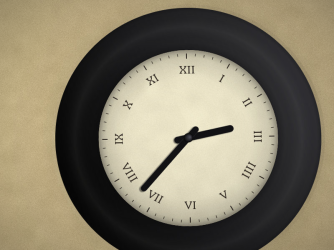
2 h 37 min
